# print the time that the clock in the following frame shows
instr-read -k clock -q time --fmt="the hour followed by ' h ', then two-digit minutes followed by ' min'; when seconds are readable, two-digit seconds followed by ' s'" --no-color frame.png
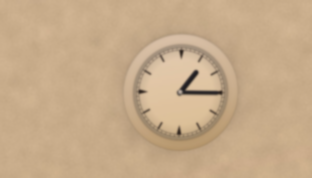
1 h 15 min
